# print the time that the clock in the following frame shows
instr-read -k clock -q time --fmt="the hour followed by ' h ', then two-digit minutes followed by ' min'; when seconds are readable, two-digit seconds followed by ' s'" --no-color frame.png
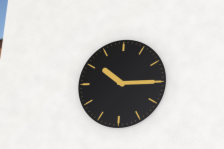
10 h 15 min
